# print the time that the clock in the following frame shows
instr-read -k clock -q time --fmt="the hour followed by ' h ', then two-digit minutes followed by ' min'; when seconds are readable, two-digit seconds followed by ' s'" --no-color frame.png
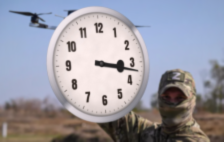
3 h 17 min
